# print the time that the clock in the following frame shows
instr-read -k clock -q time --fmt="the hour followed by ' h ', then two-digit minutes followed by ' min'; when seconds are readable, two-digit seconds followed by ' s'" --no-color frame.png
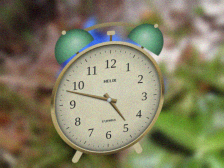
4 h 48 min
